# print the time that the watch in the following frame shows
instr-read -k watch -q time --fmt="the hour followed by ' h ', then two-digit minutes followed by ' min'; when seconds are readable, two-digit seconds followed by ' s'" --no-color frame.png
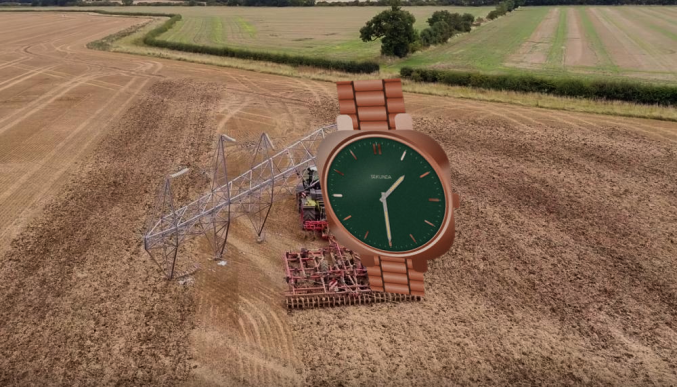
1 h 30 min
